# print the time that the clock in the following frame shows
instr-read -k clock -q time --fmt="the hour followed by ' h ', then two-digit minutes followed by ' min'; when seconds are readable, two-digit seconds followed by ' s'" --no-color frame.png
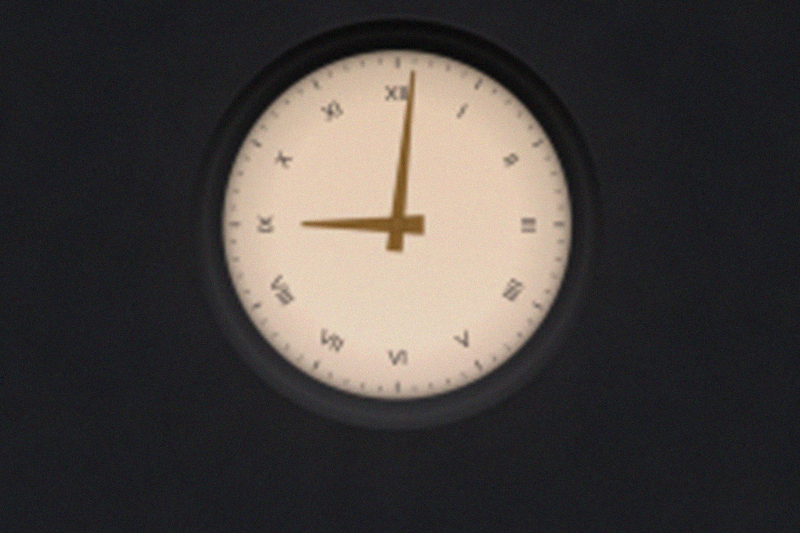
9 h 01 min
